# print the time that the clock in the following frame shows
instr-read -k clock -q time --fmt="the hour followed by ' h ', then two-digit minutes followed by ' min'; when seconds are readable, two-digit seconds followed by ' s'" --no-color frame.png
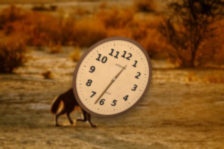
12 h 32 min
